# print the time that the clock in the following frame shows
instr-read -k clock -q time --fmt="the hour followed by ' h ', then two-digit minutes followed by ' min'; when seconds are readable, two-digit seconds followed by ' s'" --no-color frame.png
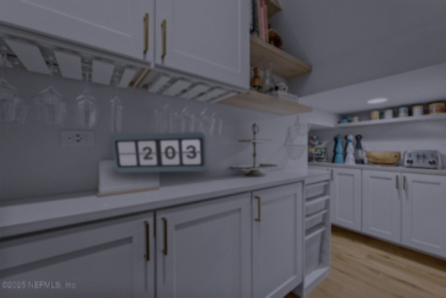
2 h 03 min
